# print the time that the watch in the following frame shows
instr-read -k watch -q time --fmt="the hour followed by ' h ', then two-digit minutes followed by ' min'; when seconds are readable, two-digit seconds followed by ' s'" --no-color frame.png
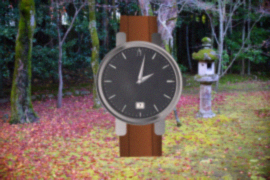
2 h 02 min
